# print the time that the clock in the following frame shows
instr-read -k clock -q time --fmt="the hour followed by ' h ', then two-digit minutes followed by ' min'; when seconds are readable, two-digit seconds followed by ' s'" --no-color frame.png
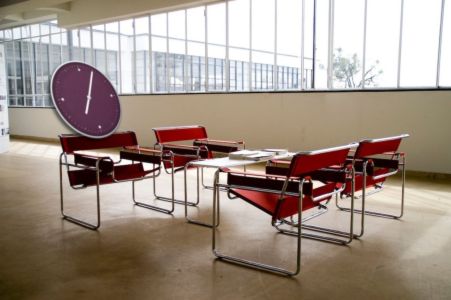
7 h 05 min
